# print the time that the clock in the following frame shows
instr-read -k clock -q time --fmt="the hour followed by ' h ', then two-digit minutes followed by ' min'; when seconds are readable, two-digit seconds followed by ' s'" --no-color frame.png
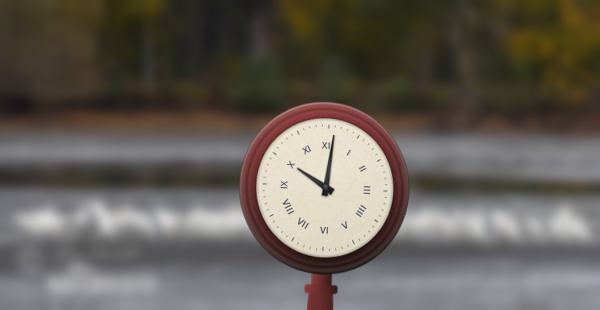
10 h 01 min
